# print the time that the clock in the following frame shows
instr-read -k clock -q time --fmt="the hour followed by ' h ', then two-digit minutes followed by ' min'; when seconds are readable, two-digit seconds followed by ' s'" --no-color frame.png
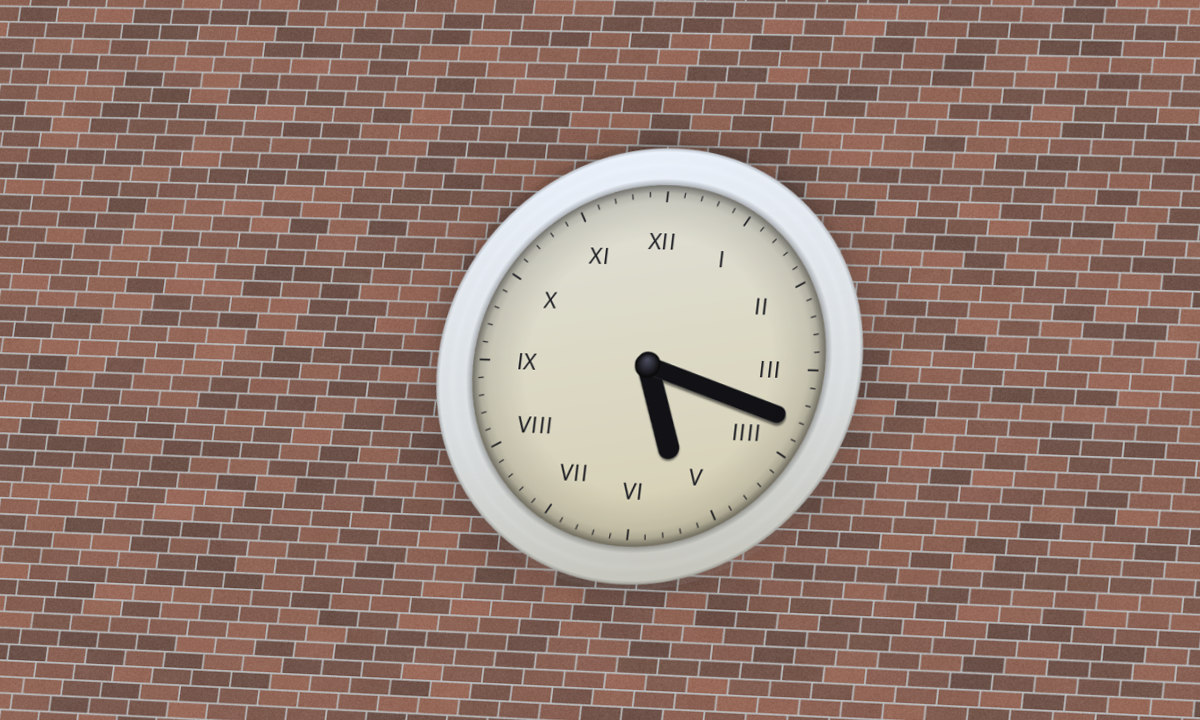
5 h 18 min
